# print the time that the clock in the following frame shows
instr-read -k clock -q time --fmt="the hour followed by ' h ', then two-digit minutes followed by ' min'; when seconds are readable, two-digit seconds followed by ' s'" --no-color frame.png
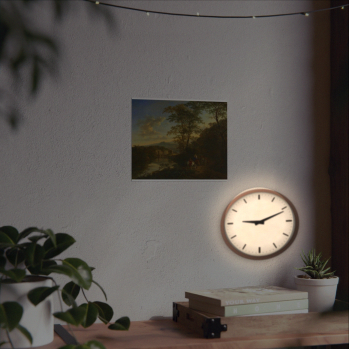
9 h 11 min
